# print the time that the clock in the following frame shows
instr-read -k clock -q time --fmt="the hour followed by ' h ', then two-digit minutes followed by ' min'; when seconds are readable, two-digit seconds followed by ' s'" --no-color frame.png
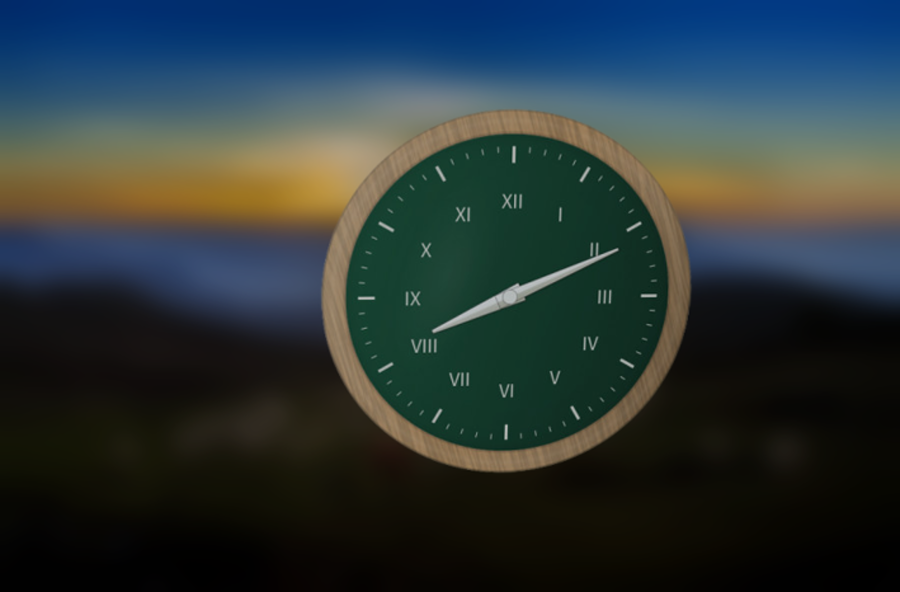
8 h 11 min
